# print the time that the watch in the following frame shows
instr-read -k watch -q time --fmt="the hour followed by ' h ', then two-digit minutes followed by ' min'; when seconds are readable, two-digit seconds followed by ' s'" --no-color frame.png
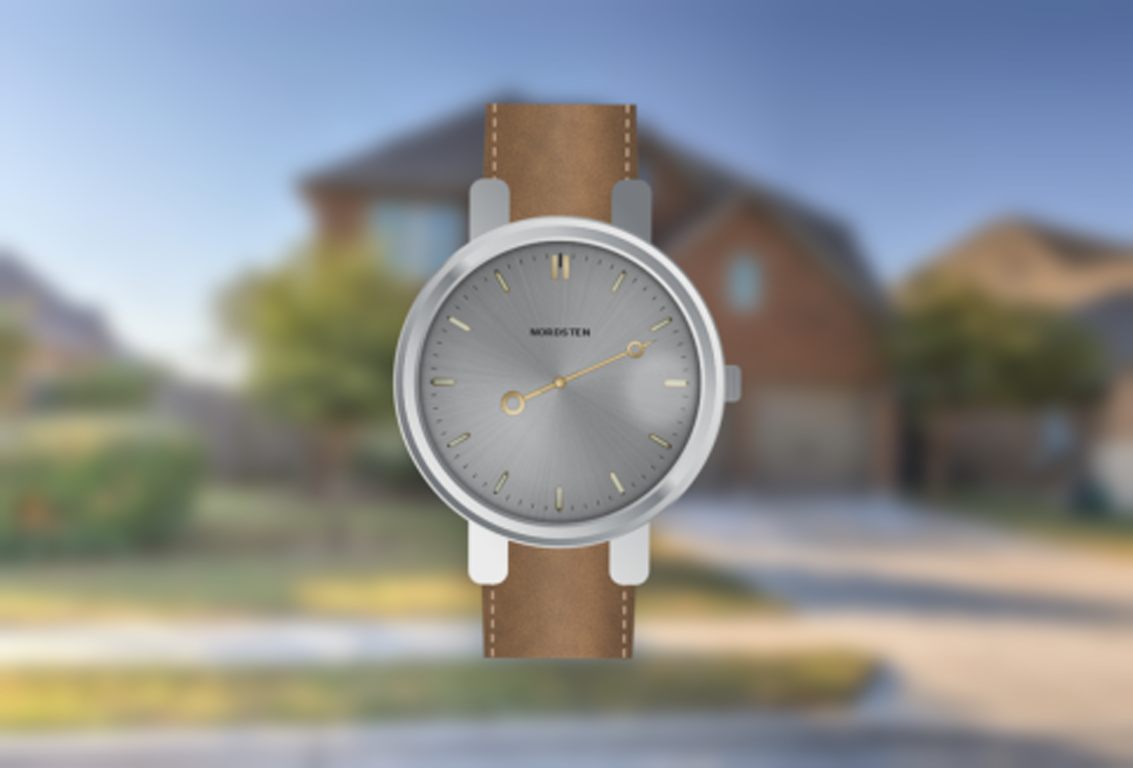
8 h 11 min
